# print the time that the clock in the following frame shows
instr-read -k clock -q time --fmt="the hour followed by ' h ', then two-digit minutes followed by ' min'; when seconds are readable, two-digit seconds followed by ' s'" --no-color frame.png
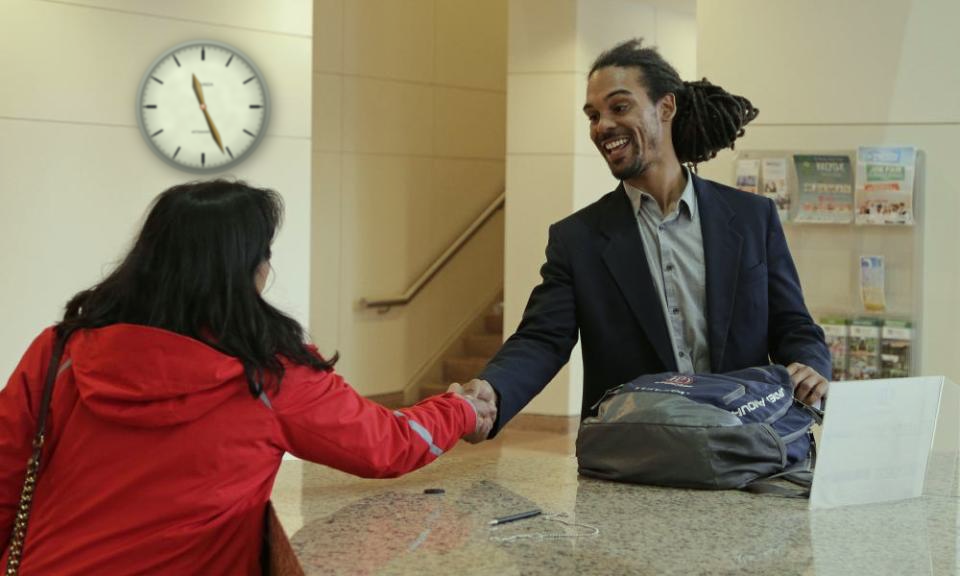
11 h 26 min
